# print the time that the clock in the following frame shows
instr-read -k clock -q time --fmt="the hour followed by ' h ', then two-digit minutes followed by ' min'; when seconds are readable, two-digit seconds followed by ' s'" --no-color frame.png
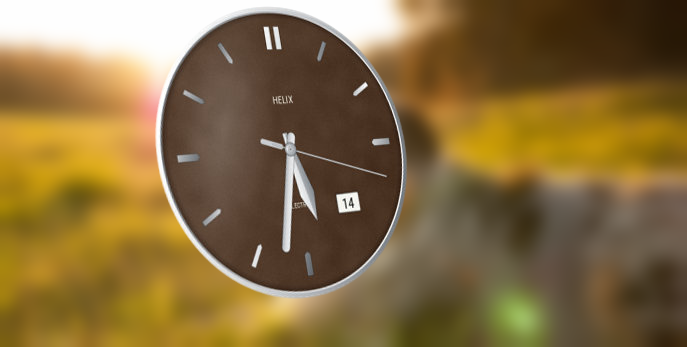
5 h 32 min 18 s
